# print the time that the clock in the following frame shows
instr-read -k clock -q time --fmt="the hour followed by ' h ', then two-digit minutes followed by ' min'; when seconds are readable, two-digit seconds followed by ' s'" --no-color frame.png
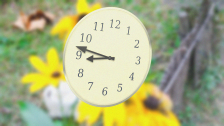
8 h 47 min
